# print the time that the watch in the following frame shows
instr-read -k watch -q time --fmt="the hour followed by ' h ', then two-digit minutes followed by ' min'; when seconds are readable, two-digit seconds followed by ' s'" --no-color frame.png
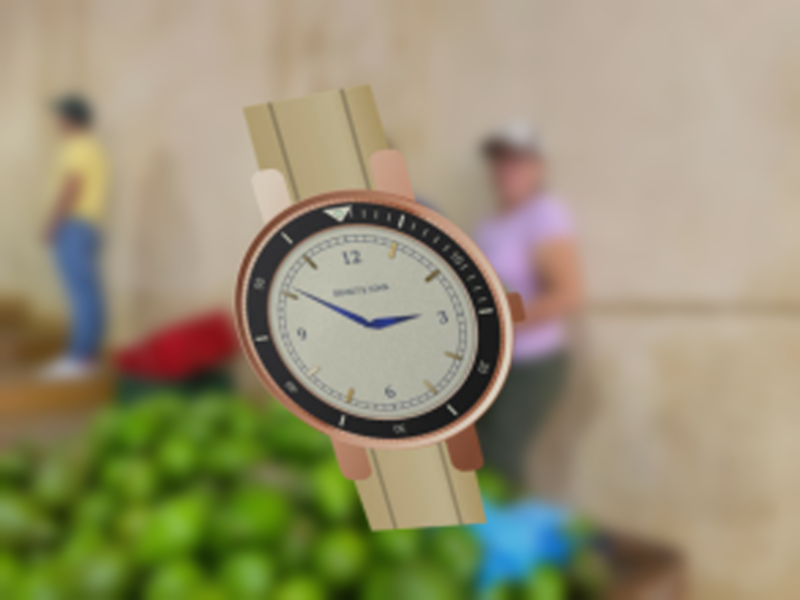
2 h 51 min
